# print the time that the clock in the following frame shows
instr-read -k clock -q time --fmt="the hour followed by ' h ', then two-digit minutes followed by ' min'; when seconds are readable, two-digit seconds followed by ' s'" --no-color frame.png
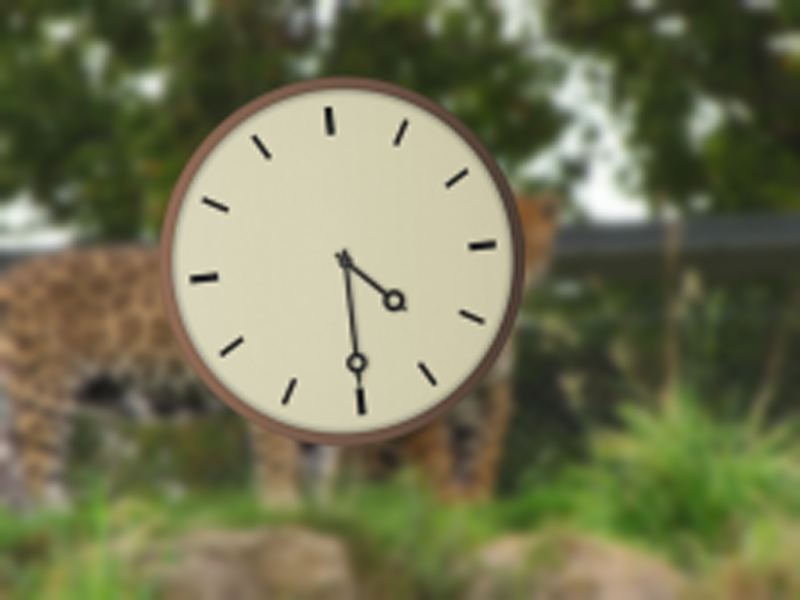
4 h 30 min
